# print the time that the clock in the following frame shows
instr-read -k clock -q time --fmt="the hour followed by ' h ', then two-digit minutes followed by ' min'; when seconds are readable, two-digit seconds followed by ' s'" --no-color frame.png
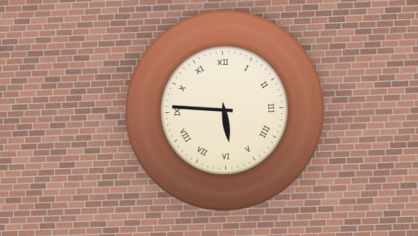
5 h 46 min
